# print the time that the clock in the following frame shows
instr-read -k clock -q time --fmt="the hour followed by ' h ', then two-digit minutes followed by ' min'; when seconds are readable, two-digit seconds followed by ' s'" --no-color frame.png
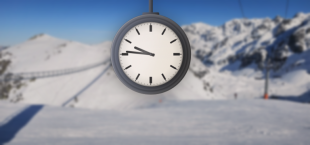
9 h 46 min
